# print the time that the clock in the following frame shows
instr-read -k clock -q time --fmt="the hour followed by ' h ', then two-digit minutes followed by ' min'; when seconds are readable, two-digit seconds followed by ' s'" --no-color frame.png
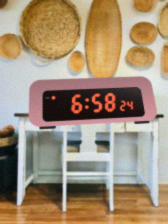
6 h 58 min 24 s
